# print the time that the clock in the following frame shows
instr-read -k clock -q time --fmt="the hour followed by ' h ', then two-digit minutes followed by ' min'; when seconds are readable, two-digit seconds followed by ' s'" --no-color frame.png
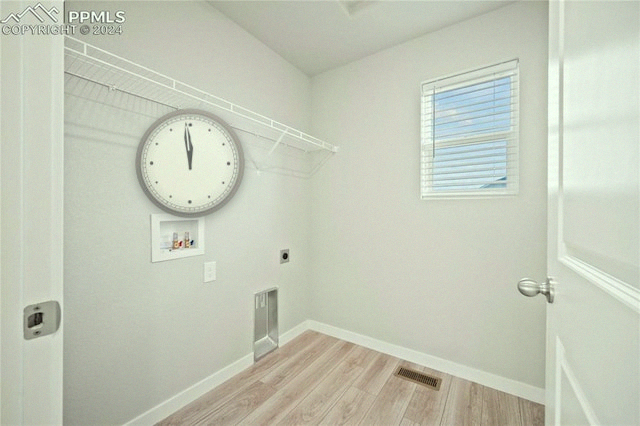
11 h 59 min
